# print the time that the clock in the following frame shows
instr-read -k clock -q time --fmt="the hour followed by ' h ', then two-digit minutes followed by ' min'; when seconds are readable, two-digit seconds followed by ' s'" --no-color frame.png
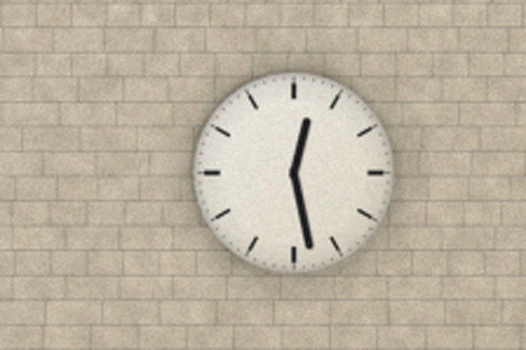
12 h 28 min
